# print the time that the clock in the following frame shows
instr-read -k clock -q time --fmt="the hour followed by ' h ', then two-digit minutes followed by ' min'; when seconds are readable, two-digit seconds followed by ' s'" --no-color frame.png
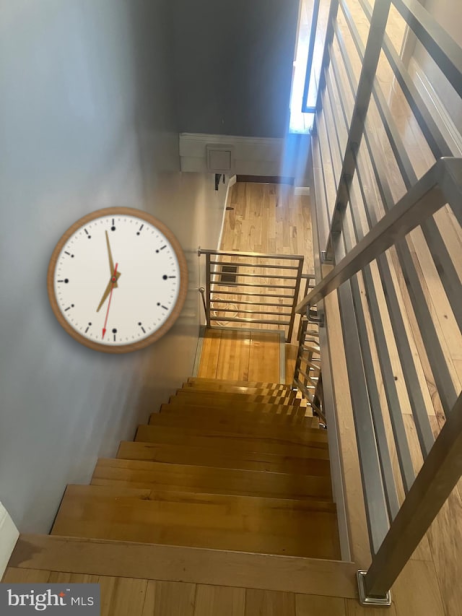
6 h 58 min 32 s
